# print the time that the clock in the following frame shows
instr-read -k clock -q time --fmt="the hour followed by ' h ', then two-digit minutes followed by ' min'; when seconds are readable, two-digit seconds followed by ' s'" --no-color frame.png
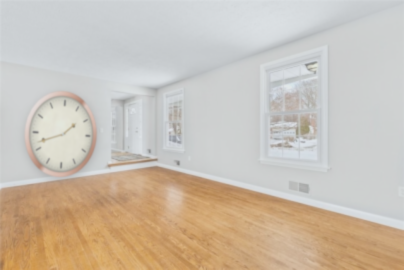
1 h 42 min
